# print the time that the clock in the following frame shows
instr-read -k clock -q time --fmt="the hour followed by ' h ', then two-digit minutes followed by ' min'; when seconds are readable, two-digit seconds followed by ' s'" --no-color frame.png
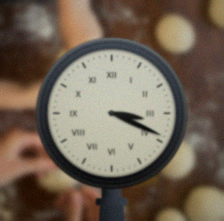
3 h 19 min
